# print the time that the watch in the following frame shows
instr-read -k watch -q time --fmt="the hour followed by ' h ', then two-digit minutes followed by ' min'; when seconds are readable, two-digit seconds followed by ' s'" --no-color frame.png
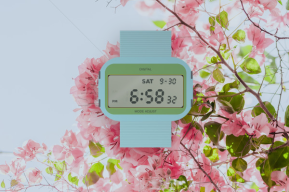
6 h 58 min 32 s
